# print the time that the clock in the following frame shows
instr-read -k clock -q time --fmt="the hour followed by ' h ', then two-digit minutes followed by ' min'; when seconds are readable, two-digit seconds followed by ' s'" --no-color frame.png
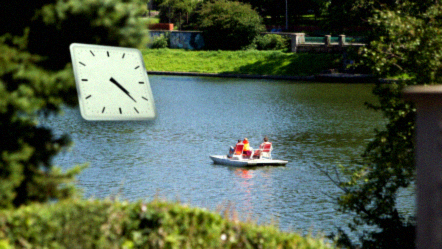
4 h 23 min
